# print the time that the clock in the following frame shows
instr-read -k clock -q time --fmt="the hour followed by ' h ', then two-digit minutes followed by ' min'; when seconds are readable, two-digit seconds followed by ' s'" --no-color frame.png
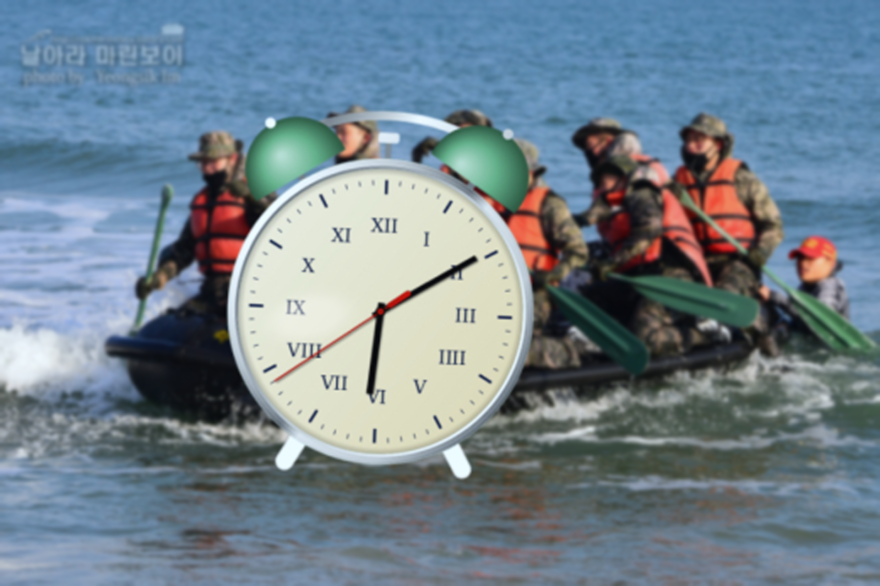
6 h 09 min 39 s
